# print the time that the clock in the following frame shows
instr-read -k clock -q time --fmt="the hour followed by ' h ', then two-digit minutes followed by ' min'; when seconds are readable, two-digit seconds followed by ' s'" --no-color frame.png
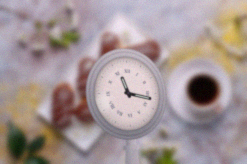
11 h 17 min
